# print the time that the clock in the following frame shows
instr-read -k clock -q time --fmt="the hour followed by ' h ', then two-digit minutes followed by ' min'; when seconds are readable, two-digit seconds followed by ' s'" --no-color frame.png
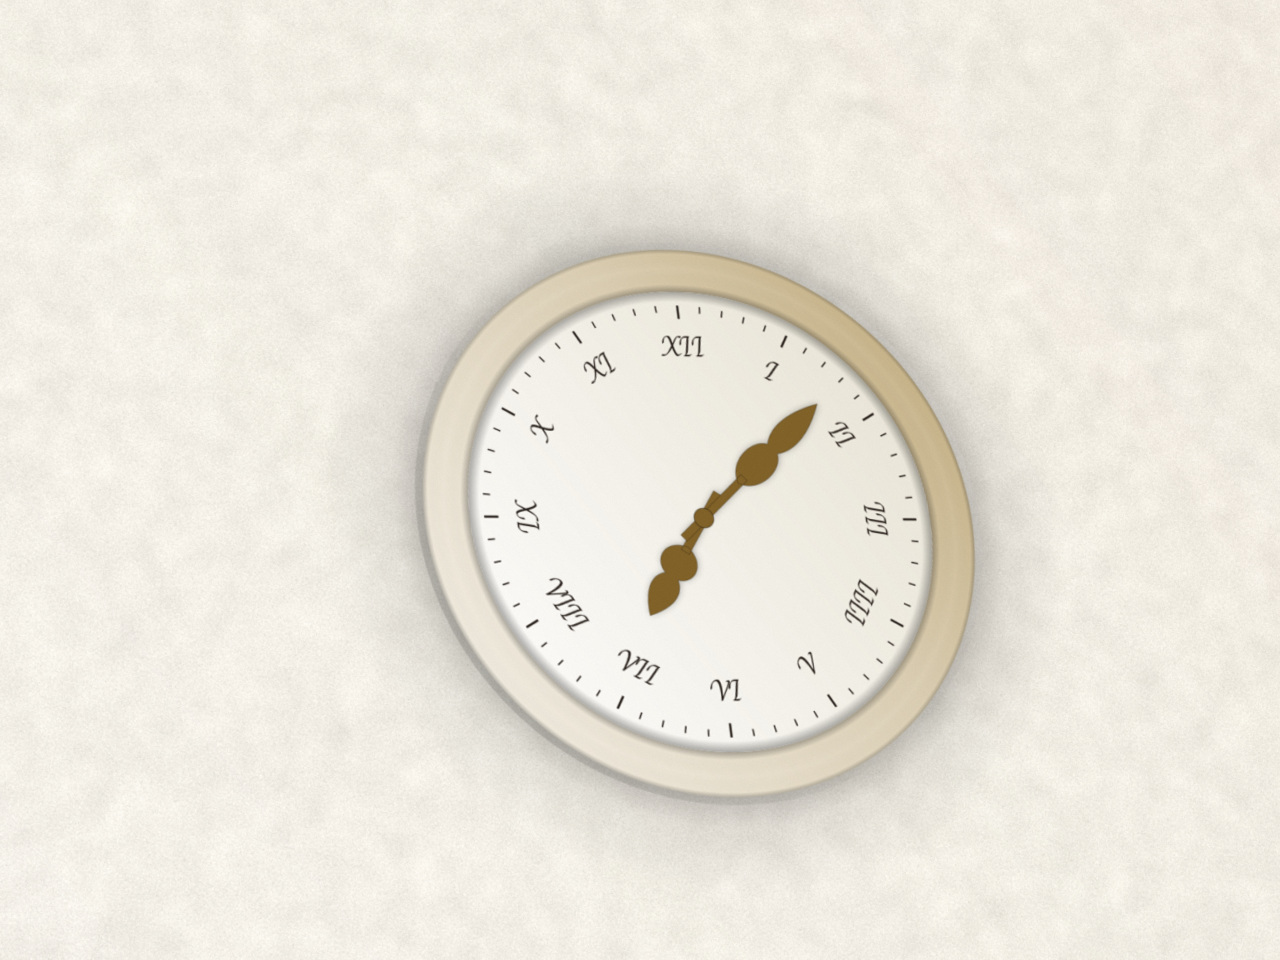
7 h 08 min
